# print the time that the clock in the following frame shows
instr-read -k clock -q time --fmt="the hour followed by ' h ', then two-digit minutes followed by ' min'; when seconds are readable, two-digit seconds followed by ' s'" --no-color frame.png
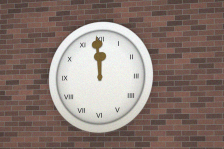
11 h 59 min
